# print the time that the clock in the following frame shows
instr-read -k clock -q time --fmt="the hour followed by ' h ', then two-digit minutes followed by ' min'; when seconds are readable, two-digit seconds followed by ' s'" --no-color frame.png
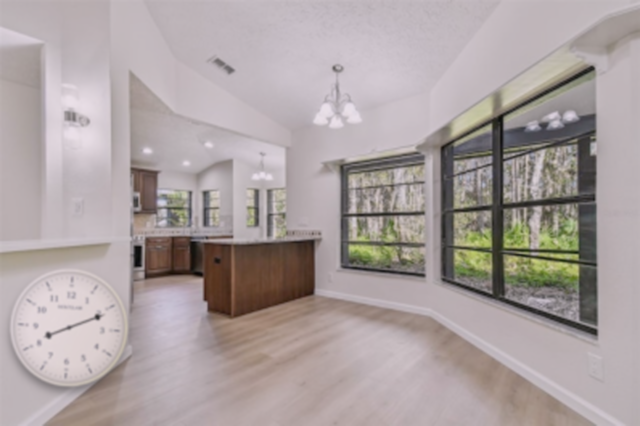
8 h 11 min
